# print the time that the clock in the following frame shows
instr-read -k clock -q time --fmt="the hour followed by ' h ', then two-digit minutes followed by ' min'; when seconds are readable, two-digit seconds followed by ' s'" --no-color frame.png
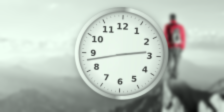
2 h 43 min
